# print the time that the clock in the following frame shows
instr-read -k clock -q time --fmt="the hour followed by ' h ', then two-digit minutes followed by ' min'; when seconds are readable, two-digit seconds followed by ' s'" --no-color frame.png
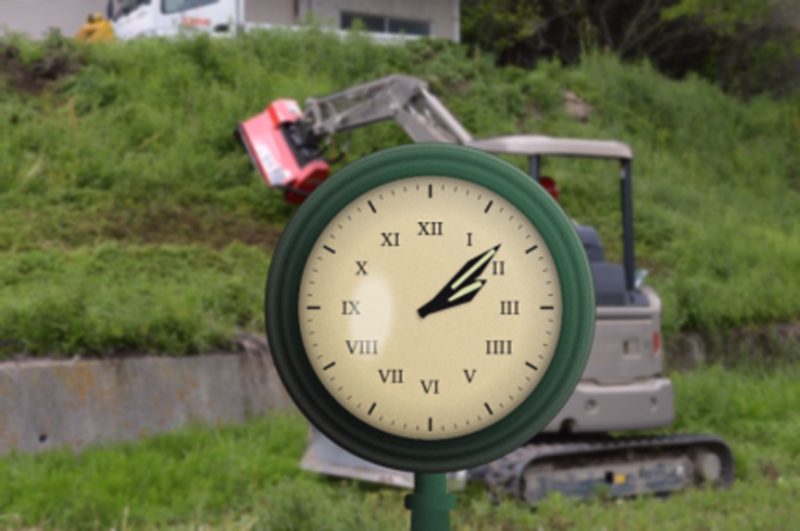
2 h 08 min
